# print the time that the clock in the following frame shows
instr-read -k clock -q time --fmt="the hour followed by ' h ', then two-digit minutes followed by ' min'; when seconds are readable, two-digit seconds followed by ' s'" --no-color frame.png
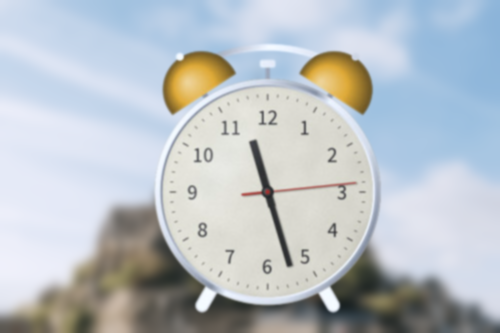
11 h 27 min 14 s
